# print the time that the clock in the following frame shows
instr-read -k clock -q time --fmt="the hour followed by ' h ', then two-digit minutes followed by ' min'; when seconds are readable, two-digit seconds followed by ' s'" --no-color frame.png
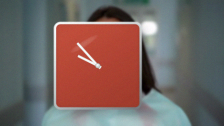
9 h 53 min
